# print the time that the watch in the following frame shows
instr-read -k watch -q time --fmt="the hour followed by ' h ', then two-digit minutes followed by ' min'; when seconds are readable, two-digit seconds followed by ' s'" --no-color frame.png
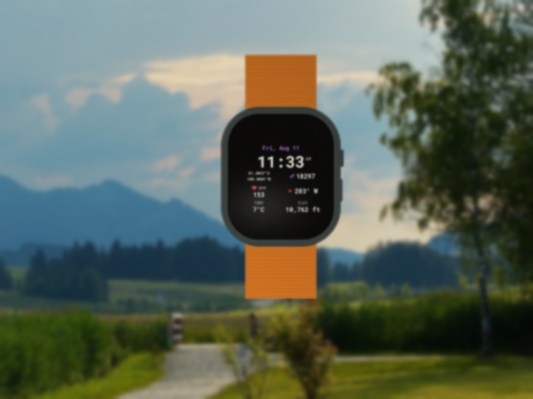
11 h 33 min
